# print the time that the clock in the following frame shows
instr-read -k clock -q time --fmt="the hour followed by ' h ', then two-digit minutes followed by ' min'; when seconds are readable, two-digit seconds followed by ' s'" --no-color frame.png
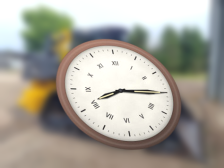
8 h 15 min
